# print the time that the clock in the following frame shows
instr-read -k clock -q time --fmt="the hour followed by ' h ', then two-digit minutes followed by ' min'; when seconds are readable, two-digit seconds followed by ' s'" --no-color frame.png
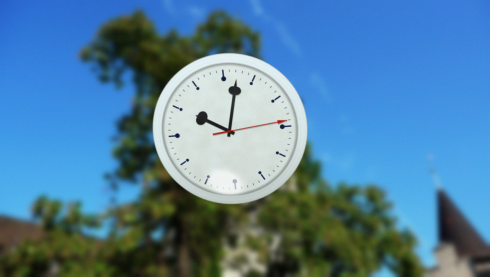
10 h 02 min 14 s
